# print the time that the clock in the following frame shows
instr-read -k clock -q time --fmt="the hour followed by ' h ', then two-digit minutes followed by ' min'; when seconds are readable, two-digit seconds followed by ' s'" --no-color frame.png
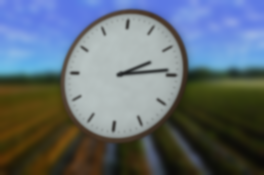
2 h 14 min
